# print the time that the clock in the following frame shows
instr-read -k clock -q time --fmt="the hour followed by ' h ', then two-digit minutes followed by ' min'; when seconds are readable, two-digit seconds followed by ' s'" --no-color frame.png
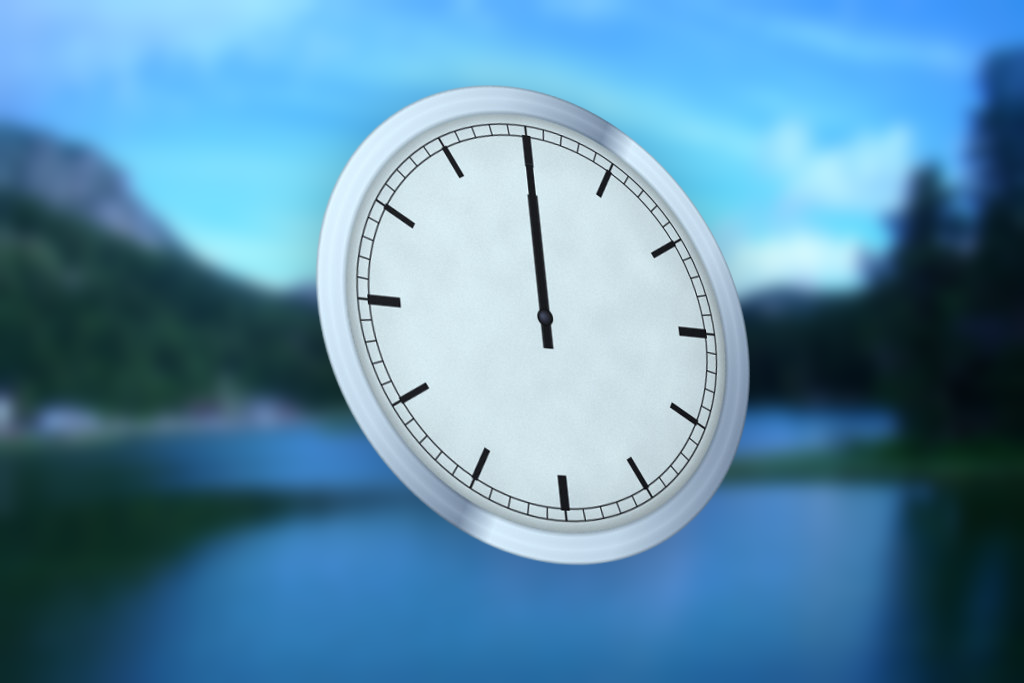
12 h 00 min
